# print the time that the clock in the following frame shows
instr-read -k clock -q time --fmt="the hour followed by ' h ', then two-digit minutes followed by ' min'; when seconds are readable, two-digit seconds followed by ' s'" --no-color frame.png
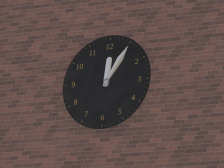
12 h 05 min
